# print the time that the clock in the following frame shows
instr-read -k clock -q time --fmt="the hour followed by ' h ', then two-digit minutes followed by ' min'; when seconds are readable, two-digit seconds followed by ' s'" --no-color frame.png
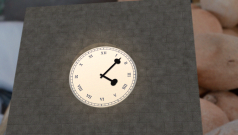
4 h 07 min
